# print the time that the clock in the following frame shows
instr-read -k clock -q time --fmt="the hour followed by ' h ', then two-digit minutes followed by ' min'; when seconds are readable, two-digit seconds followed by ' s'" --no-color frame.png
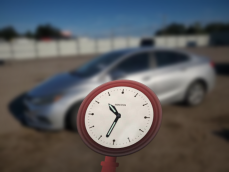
10 h 33 min
